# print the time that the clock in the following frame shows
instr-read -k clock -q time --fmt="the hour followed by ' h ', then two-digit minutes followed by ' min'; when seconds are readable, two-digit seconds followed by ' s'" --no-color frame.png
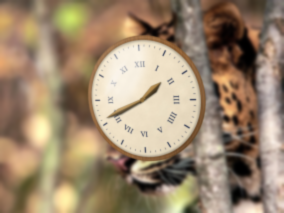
1 h 41 min
